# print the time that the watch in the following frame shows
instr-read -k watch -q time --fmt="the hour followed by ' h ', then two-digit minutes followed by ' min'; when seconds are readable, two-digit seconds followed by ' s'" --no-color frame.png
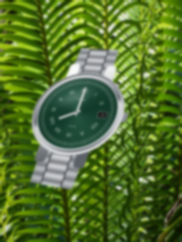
8 h 00 min
